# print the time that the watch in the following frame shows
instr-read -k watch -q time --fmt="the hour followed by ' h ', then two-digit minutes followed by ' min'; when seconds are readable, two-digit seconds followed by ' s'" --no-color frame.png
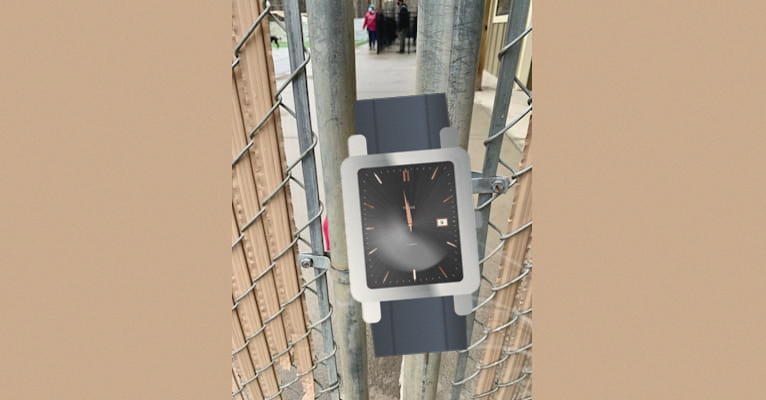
11 h 59 min
